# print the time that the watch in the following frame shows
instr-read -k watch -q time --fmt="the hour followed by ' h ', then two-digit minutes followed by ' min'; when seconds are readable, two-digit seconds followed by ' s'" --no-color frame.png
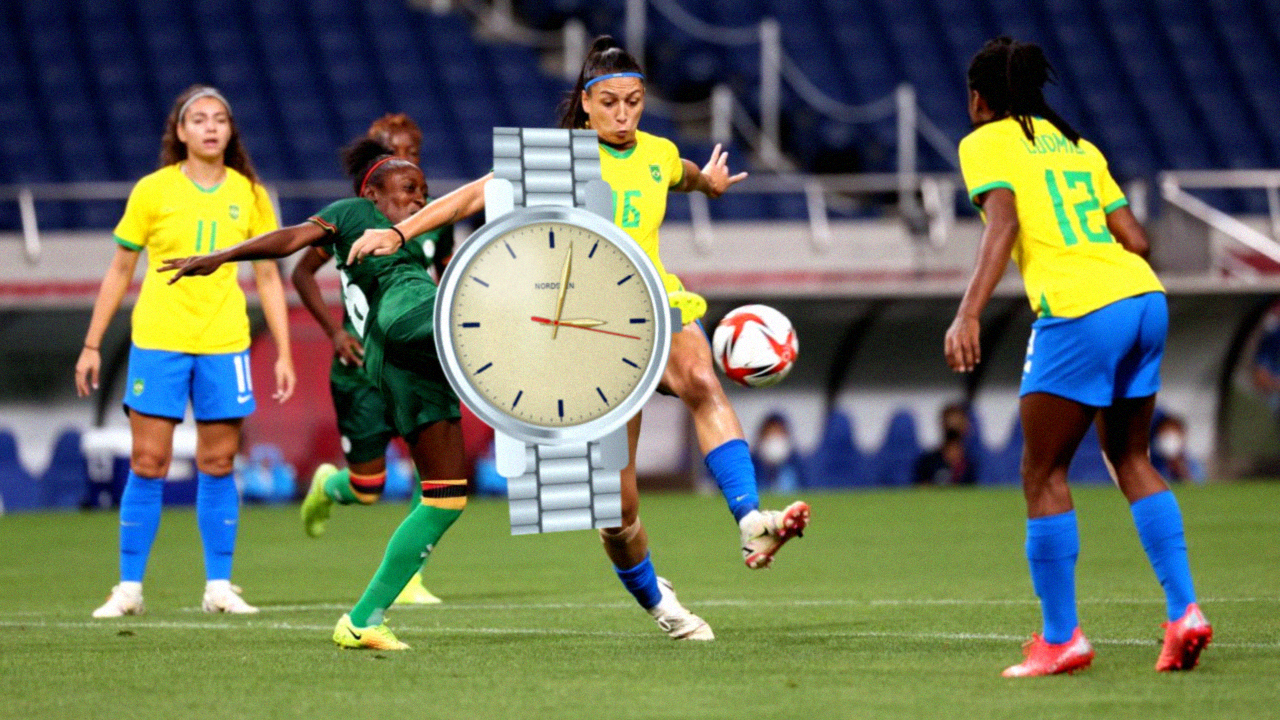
3 h 02 min 17 s
